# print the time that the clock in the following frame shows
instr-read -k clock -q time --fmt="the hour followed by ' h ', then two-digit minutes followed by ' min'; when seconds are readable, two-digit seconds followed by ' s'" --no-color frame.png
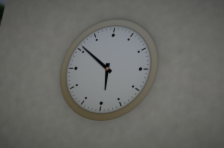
5 h 51 min
